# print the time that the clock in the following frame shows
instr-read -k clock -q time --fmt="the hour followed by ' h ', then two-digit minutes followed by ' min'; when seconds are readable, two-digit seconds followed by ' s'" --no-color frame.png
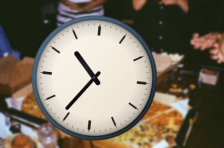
10 h 36 min
